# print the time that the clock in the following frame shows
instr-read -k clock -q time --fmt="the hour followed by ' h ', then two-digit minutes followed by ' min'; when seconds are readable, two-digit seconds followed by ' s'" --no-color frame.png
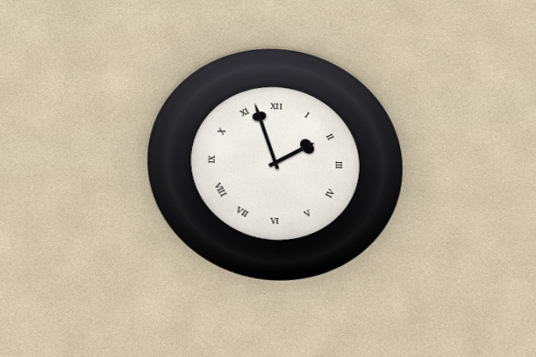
1 h 57 min
